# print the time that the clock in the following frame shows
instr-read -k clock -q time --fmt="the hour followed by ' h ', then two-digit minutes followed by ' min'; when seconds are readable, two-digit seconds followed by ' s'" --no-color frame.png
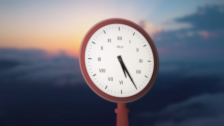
5 h 25 min
